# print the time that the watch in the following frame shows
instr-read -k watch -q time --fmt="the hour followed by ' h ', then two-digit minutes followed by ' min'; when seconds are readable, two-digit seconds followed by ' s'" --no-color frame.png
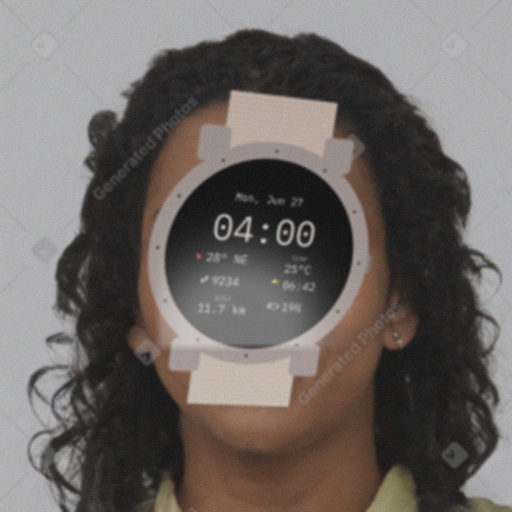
4 h 00 min
